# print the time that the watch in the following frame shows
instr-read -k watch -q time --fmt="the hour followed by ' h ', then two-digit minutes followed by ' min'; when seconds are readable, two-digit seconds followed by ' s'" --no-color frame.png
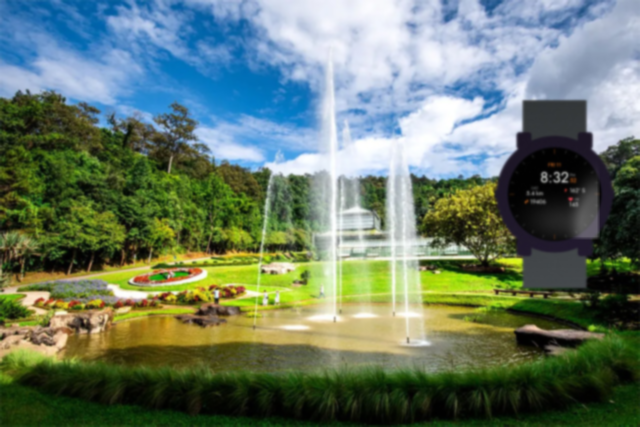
8 h 32 min
